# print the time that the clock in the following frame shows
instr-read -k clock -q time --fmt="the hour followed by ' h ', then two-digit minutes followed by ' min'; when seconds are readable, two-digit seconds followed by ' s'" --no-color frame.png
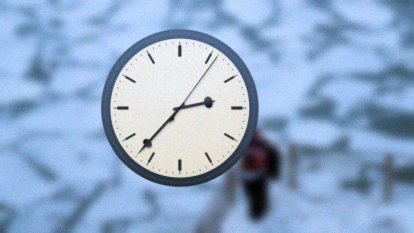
2 h 37 min 06 s
